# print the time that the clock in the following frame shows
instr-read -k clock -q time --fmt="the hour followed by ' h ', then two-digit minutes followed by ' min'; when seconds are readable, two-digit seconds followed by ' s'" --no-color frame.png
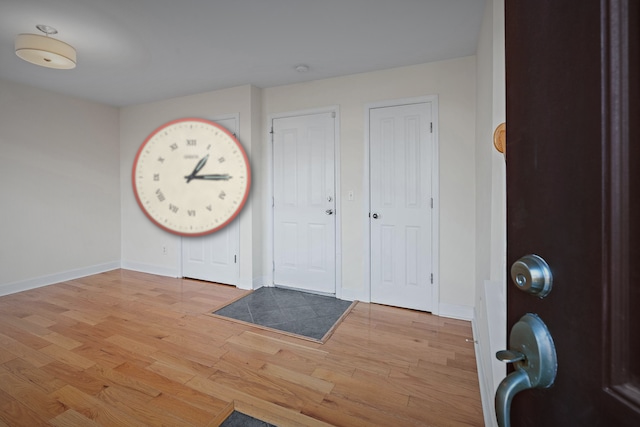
1 h 15 min
